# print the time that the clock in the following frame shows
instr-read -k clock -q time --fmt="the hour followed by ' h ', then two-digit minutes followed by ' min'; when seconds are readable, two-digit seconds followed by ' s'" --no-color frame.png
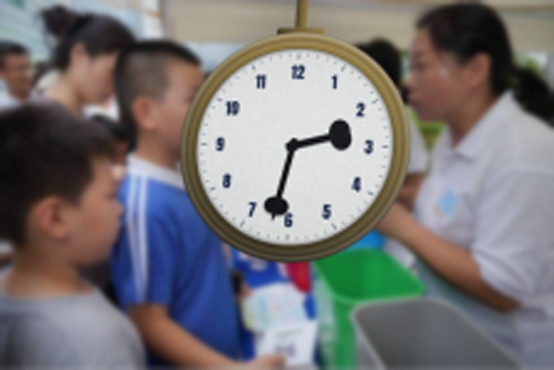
2 h 32 min
